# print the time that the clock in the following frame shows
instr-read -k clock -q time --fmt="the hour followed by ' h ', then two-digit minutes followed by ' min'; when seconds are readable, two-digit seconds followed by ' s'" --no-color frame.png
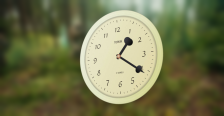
1 h 21 min
